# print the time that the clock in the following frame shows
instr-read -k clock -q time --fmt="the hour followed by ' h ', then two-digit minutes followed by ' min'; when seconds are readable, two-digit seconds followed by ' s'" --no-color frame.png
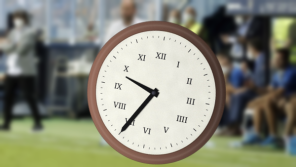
9 h 35 min
